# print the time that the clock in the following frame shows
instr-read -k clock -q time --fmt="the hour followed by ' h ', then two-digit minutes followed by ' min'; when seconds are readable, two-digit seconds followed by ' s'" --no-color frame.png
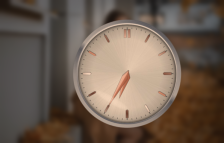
6 h 35 min
